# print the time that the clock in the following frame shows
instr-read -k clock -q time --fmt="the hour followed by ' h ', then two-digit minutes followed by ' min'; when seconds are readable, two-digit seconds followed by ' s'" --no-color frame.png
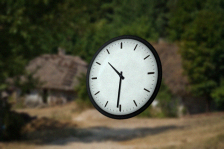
10 h 31 min
